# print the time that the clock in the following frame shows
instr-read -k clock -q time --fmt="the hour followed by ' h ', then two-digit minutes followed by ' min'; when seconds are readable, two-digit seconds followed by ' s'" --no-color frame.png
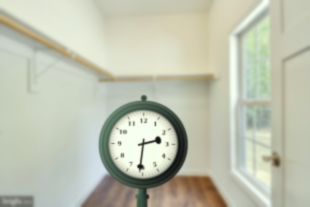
2 h 31 min
